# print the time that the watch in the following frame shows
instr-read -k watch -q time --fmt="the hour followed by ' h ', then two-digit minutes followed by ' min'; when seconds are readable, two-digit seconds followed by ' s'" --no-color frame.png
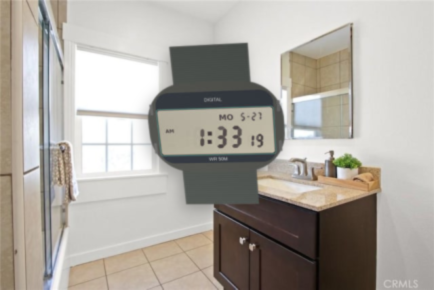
1 h 33 min 19 s
